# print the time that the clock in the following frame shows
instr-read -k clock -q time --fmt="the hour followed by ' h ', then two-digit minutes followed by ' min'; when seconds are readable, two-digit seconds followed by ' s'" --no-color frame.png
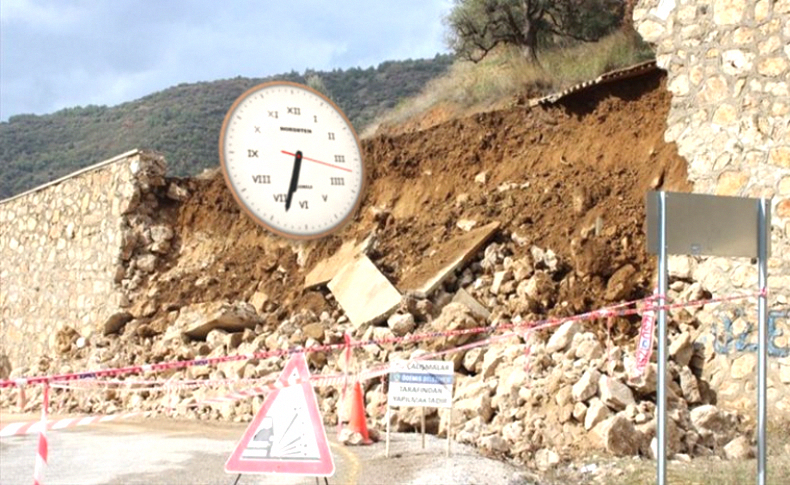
6 h 33 min 17 s
